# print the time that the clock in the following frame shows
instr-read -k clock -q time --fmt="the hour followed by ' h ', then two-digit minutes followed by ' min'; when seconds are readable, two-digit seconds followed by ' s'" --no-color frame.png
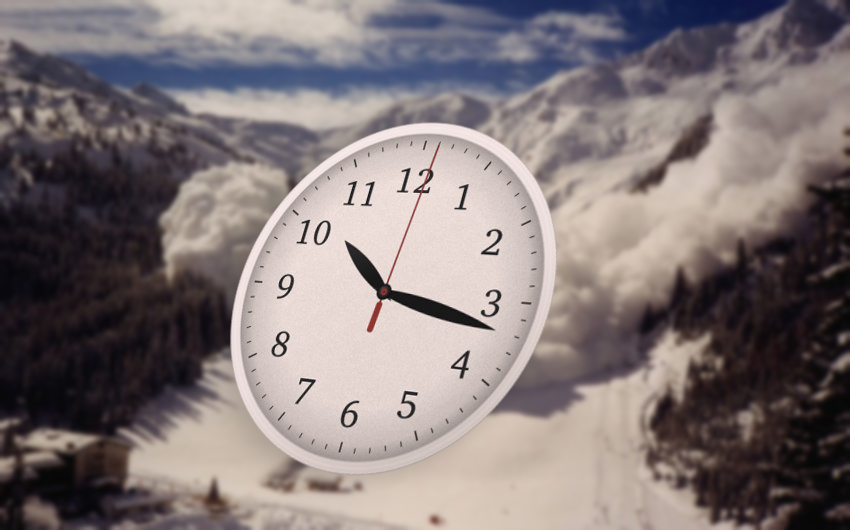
10 h 17 min 01 s
